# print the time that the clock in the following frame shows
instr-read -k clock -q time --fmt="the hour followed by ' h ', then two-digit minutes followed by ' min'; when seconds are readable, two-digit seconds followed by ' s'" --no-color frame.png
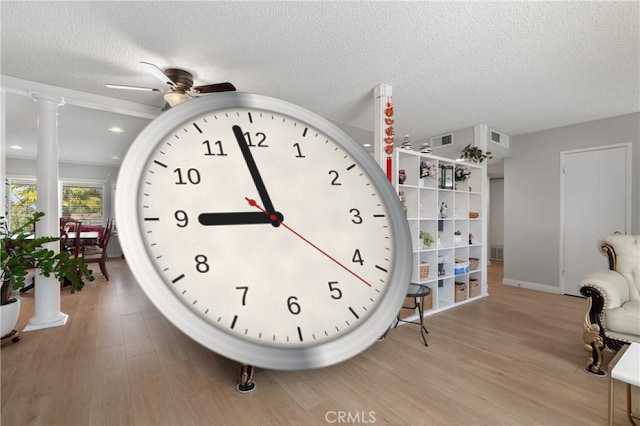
8 h 58 min 22 s
